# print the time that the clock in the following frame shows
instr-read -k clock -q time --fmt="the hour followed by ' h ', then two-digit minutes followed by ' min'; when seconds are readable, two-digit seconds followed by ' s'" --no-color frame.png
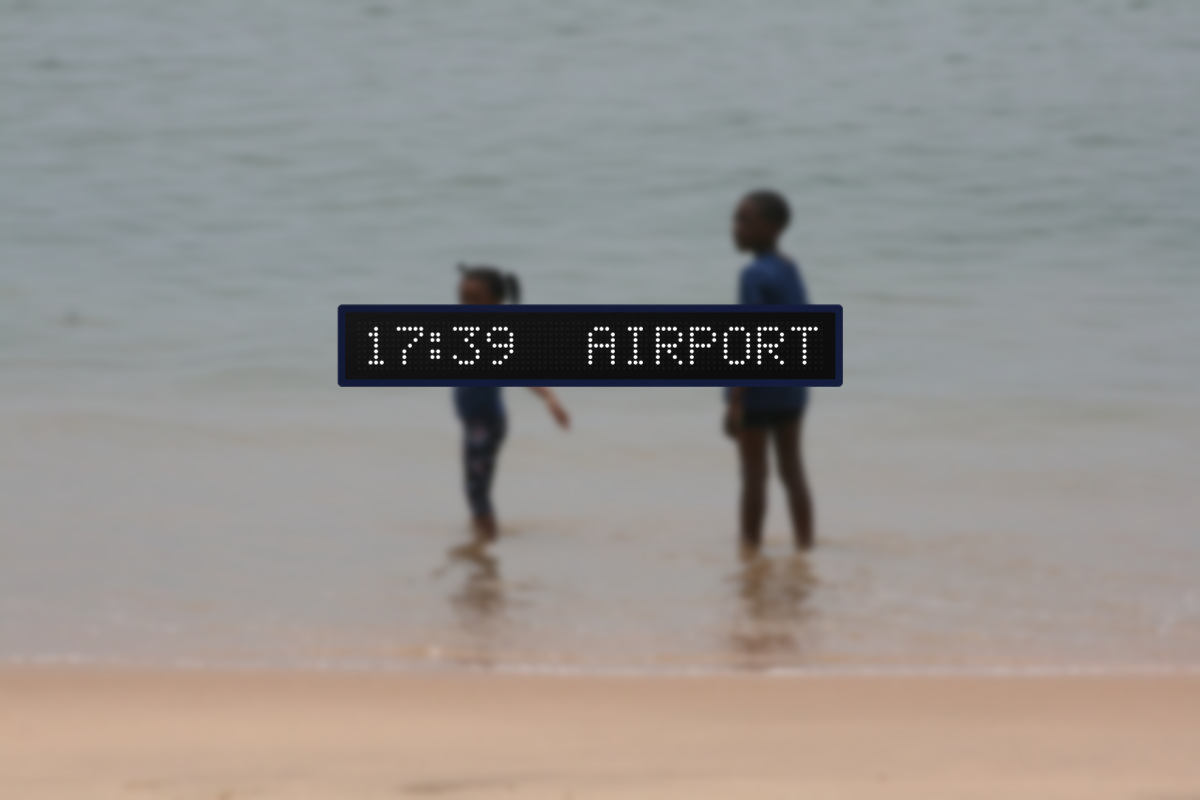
17 h 39 min
